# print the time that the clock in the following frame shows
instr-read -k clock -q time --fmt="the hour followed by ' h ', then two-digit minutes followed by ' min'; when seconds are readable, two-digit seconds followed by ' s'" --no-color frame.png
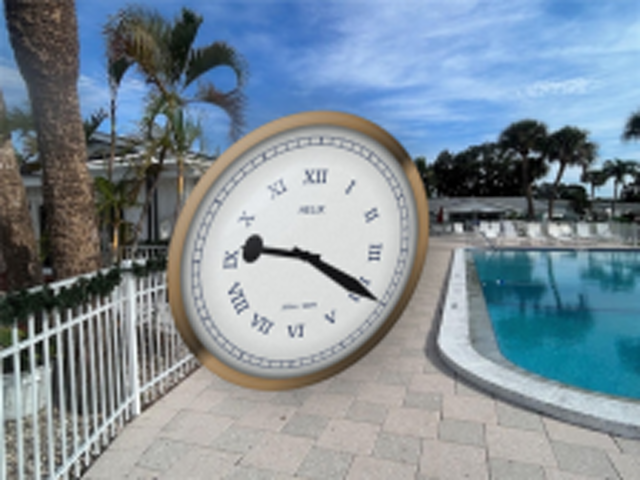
9 h 20 min
